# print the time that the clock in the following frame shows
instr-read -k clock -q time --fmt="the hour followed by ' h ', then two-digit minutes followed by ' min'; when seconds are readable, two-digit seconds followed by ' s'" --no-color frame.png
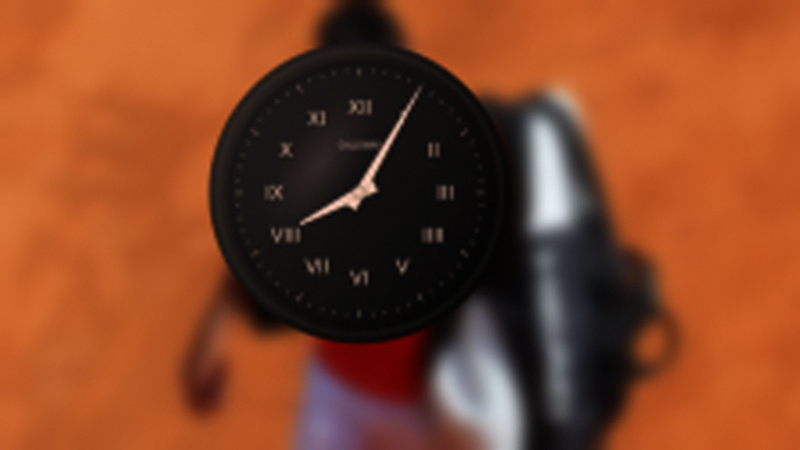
8 h 05 min
